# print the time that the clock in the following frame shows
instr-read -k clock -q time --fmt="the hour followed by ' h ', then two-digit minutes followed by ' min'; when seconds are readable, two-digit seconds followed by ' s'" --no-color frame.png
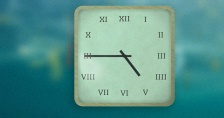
4 h 45 min
